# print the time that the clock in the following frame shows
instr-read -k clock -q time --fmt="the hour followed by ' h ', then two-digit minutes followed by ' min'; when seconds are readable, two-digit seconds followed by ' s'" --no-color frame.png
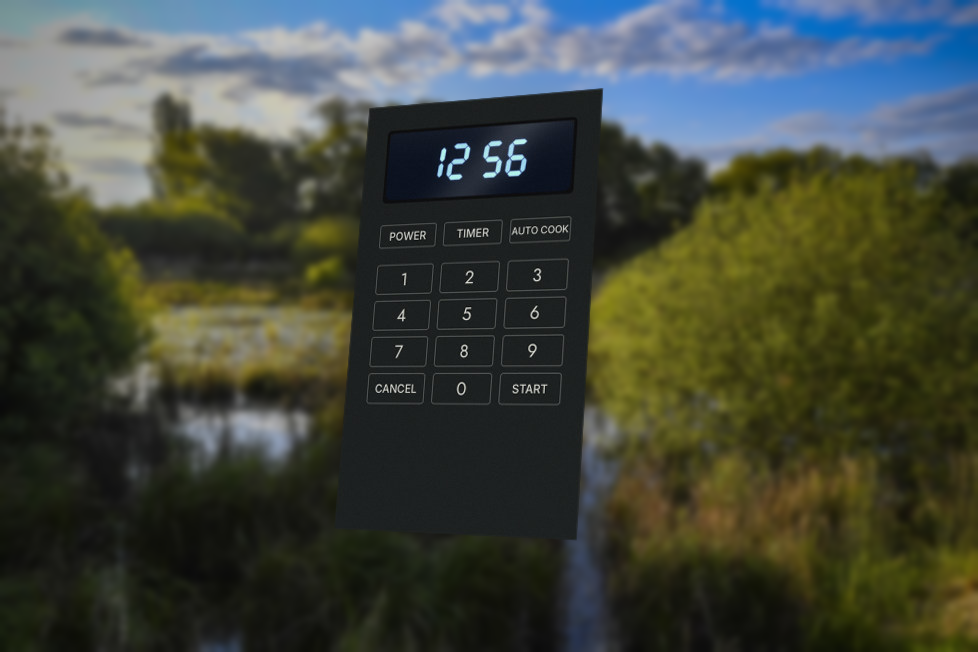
12 h 56 min
